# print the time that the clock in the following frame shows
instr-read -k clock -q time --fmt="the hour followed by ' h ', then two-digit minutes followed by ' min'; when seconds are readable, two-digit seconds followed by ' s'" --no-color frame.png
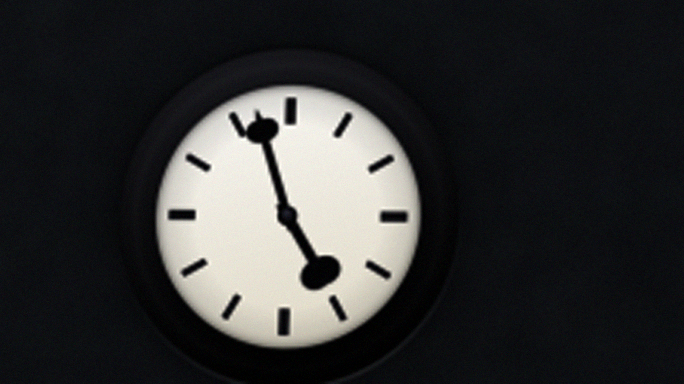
4 h 57 min
